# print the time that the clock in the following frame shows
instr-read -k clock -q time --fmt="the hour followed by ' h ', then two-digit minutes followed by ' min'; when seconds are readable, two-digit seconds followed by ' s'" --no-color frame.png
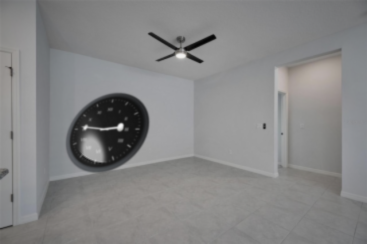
2 h 46 min
